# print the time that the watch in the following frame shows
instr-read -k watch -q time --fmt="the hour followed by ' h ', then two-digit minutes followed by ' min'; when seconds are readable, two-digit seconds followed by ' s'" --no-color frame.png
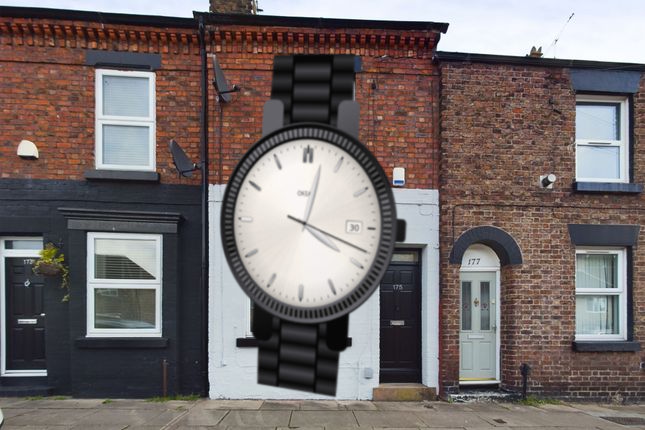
4 h 02 min 18 s
